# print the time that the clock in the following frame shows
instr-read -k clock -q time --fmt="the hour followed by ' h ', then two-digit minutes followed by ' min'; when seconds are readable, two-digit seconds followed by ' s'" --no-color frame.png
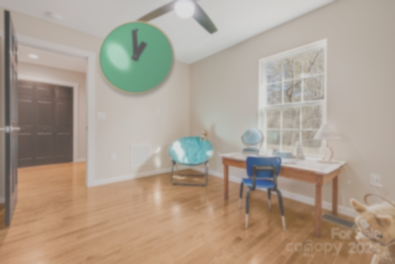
12 h 59 min
